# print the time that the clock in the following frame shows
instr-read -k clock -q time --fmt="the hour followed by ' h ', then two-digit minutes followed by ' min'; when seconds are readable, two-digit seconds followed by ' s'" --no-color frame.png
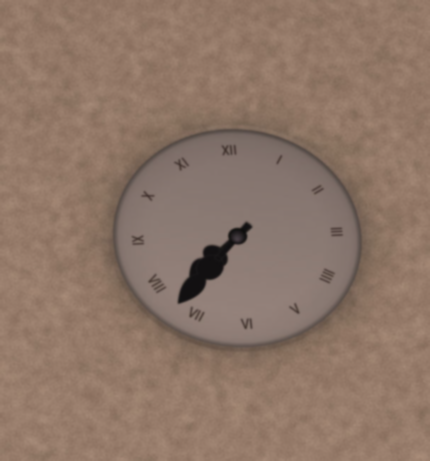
7 h 37 min
